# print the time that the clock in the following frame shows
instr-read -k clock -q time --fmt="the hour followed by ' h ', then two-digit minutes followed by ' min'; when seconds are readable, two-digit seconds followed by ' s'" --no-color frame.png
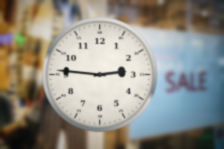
2 h 46 min
